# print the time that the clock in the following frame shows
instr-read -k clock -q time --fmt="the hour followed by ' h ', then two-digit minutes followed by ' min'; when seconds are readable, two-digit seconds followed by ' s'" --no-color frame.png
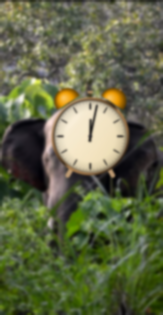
12 h 02 min
